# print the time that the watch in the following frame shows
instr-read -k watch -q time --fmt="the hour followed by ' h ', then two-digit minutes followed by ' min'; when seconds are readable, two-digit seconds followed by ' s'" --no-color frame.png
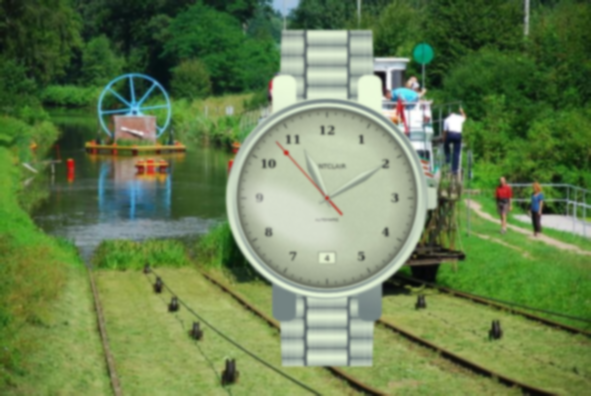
11 h 09 min 53 s
